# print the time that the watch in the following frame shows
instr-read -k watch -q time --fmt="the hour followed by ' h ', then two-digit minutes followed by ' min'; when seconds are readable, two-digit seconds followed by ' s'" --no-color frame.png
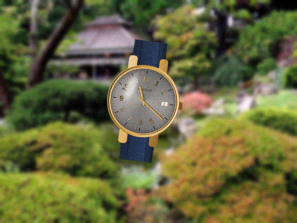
11 h 21 min
